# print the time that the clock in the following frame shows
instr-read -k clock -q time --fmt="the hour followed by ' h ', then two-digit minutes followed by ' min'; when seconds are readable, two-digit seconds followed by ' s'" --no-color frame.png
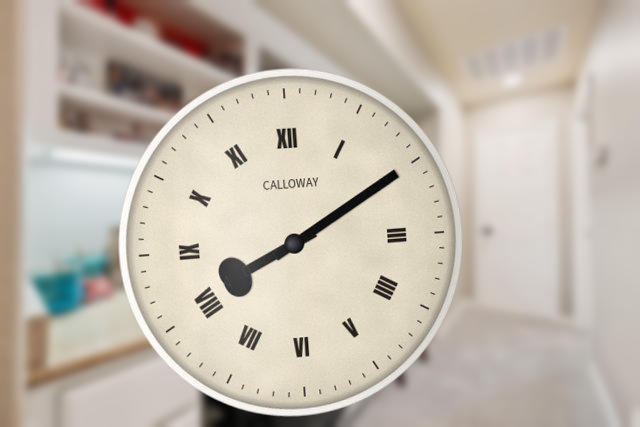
8 h 10 min
